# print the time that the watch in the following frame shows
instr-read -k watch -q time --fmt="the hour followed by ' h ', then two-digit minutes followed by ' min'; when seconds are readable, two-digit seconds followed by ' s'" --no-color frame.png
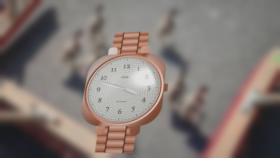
3 h 48 min
